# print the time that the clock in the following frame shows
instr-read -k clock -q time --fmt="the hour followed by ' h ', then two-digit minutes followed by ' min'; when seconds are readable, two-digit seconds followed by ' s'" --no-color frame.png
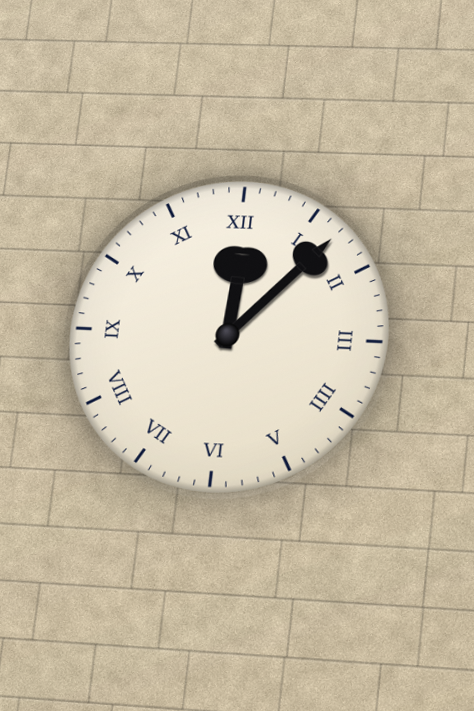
12 h 07 min
